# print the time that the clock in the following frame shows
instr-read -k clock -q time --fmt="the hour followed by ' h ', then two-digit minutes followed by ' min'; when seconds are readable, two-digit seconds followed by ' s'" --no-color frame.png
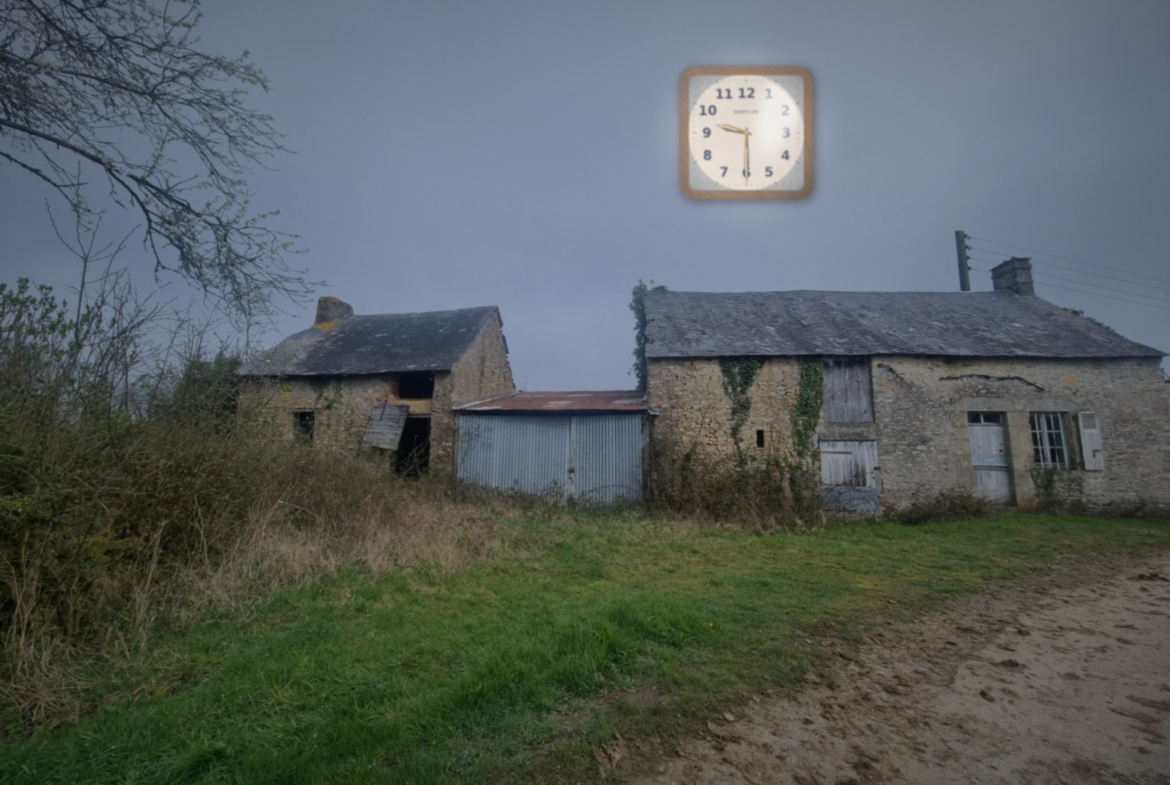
9 h 30 min
